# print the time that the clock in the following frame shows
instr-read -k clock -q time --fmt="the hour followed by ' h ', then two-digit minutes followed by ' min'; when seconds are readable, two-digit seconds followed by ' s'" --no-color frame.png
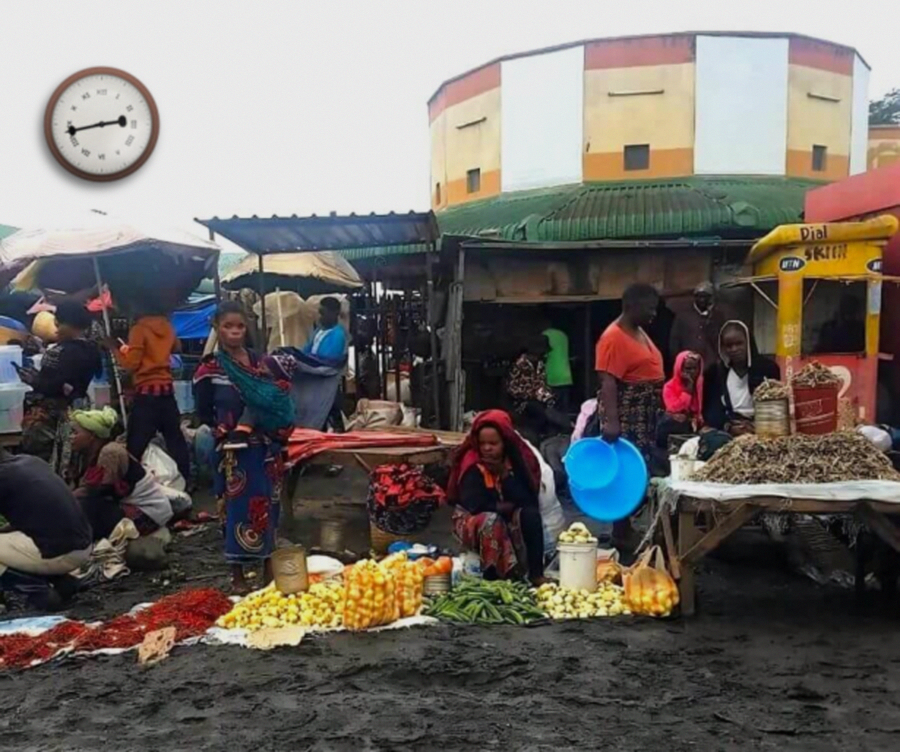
2 h 43 min
